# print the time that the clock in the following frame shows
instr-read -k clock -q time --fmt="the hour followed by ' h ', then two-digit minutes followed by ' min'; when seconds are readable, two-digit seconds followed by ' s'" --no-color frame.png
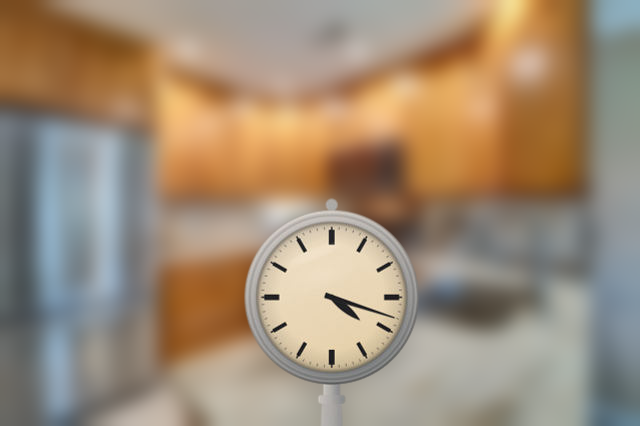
4 h 18 min
